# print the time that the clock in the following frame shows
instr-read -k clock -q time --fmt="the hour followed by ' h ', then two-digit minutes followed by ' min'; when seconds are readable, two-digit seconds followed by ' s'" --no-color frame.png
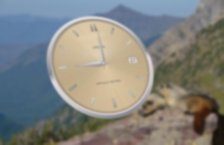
9 h 01 min
